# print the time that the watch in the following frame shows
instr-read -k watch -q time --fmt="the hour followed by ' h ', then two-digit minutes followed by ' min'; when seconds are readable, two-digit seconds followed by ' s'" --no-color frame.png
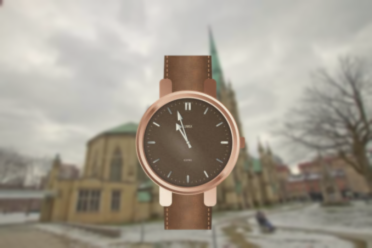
10 h 57 min
